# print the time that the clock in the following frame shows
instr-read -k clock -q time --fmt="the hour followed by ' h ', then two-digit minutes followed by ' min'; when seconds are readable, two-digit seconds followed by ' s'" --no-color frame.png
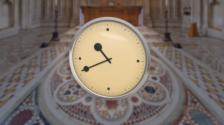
10 h 41 min
